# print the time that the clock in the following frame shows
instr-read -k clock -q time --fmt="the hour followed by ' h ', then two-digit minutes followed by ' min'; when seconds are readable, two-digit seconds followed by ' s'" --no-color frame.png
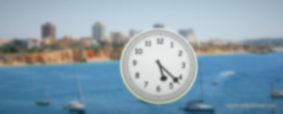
5 h 22 min
